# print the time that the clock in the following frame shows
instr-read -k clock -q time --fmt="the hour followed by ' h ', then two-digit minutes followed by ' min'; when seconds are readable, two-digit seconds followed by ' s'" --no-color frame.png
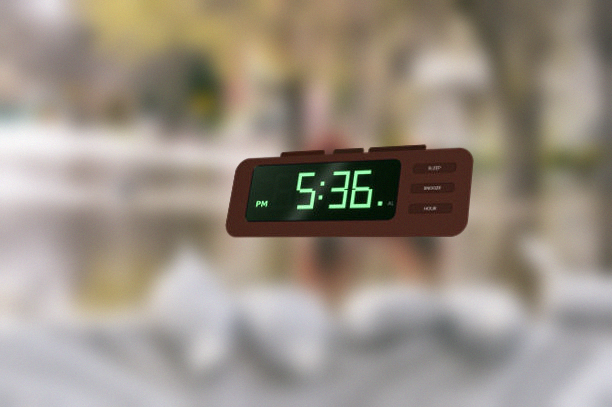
5 h 36 min
